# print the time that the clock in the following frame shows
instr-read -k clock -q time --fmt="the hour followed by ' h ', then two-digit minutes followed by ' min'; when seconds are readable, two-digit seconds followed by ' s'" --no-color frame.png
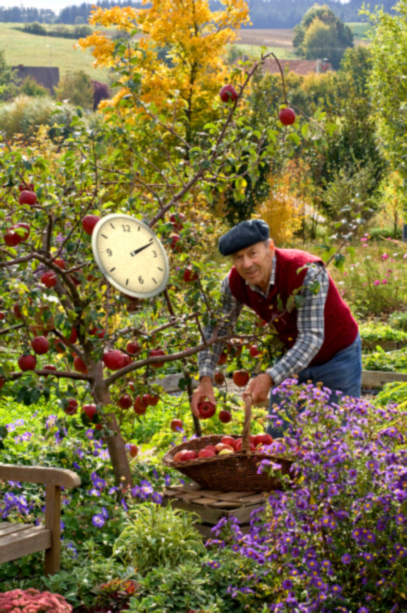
2 h 11 min
